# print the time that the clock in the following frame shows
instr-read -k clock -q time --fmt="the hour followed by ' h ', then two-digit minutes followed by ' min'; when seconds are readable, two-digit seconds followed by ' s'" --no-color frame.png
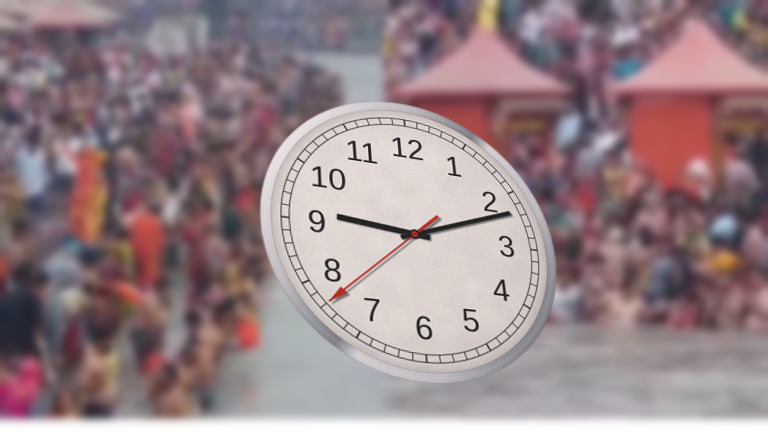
9 h 11 min 38 s
